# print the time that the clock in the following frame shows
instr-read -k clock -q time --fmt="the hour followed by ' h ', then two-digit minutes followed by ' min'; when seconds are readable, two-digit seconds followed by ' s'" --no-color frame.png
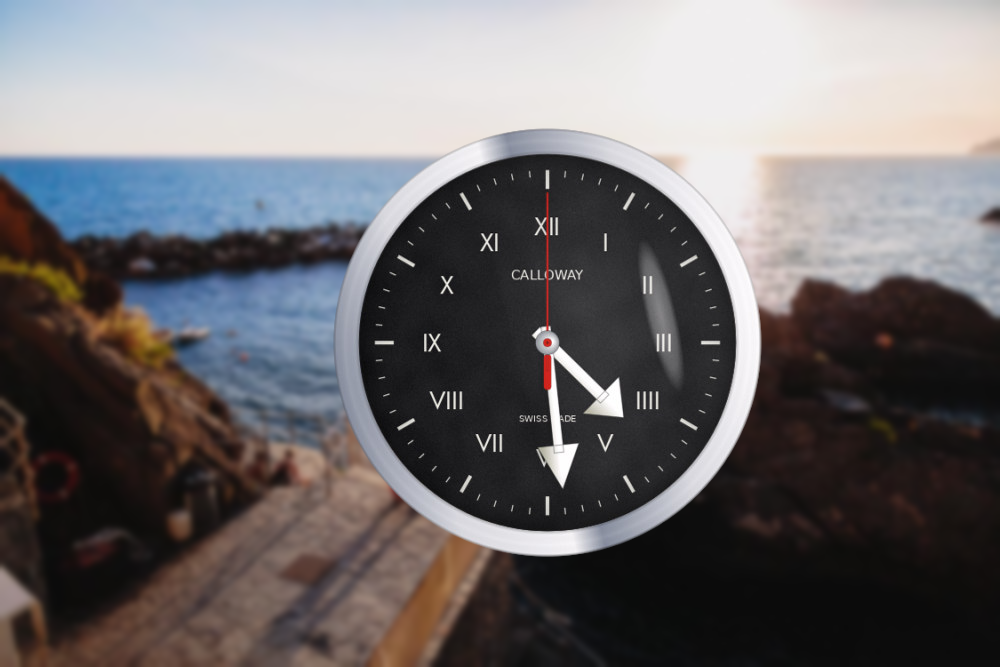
4 h 29 min 00 s
